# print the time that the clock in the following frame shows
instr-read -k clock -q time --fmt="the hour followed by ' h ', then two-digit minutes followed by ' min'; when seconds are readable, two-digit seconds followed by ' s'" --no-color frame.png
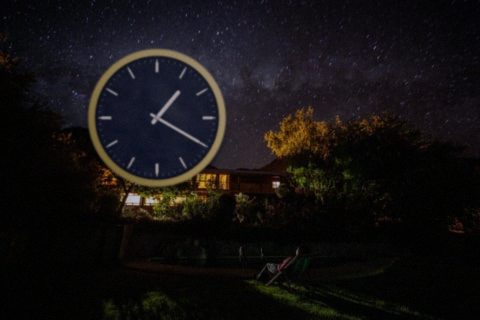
1 h 20 min
